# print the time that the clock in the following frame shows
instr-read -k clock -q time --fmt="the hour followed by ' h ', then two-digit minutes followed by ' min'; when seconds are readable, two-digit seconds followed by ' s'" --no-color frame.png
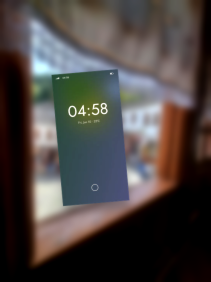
4 h 58 min
